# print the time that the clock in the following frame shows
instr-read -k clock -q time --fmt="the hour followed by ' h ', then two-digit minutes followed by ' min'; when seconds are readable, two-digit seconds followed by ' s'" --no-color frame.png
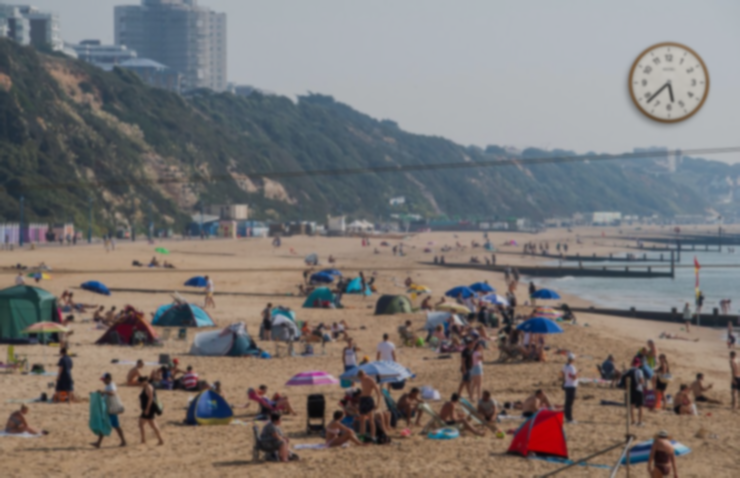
5 h 38 min
